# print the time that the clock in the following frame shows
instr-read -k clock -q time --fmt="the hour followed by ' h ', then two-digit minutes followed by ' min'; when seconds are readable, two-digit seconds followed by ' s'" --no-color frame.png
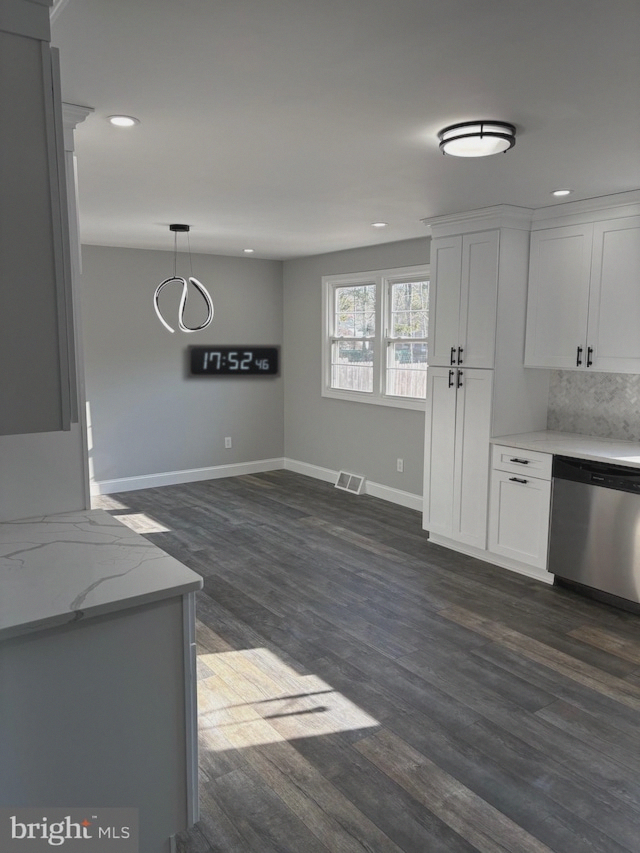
17 h 52 min
